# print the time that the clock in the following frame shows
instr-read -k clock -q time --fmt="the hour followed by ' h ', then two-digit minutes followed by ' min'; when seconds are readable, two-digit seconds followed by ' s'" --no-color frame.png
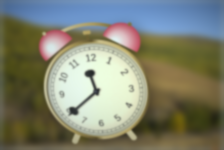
11 h 39 min
